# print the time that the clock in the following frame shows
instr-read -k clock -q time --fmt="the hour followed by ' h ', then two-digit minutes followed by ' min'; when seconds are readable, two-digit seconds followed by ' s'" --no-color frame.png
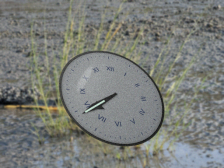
7 h 39 min
